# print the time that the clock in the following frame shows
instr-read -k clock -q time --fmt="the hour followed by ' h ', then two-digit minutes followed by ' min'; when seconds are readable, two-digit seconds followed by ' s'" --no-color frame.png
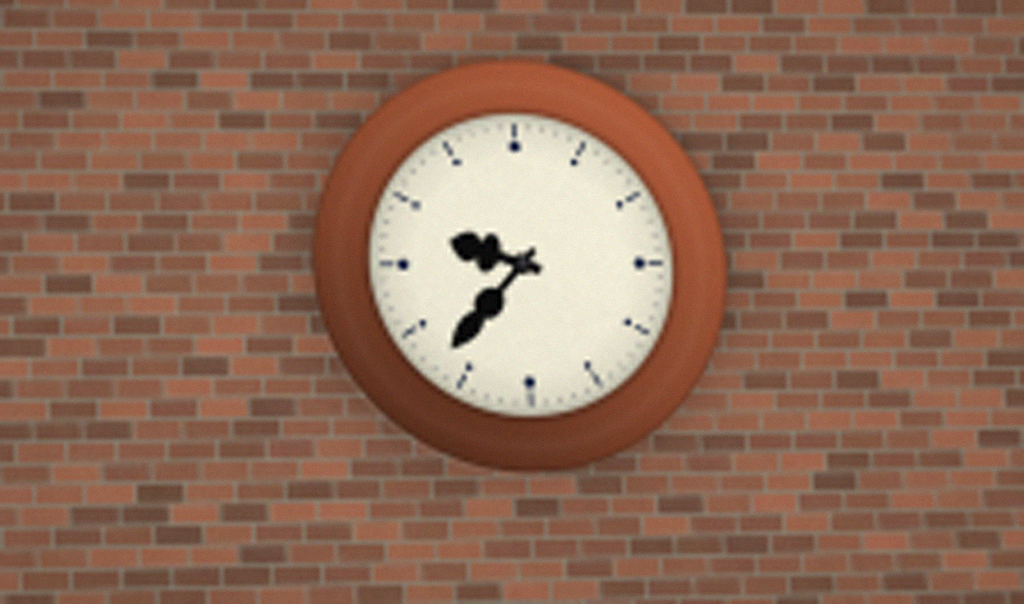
9 h 37 min
